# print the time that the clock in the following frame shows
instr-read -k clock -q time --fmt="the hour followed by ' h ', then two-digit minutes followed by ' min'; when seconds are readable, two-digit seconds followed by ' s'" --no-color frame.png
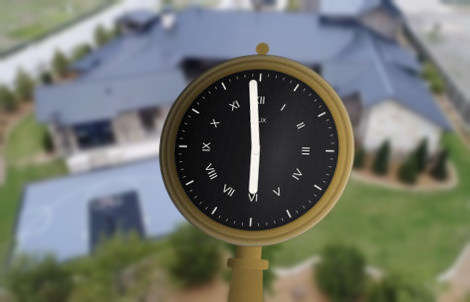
5 h 59 min
